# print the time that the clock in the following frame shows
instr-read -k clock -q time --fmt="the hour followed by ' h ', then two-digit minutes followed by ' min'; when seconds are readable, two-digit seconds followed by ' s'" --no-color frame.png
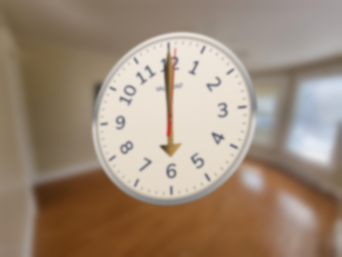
6 h 00 min 01 s
